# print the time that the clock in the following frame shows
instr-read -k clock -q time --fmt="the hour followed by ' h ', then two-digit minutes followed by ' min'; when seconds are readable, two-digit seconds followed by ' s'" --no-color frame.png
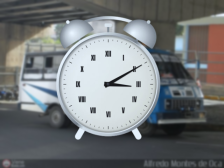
3 h 10 min
